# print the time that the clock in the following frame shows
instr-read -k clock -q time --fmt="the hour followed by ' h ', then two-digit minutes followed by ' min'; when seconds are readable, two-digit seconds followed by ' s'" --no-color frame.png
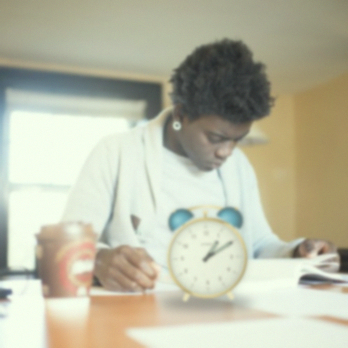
1 h 10 min
